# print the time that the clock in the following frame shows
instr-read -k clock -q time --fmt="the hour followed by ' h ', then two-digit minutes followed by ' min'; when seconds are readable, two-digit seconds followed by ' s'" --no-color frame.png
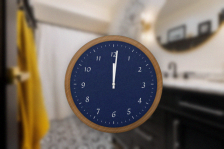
12 h 01 min
